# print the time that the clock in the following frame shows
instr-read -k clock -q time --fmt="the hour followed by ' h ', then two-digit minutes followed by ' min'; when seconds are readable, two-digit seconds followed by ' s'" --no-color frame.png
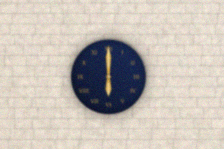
6 h 00 min
